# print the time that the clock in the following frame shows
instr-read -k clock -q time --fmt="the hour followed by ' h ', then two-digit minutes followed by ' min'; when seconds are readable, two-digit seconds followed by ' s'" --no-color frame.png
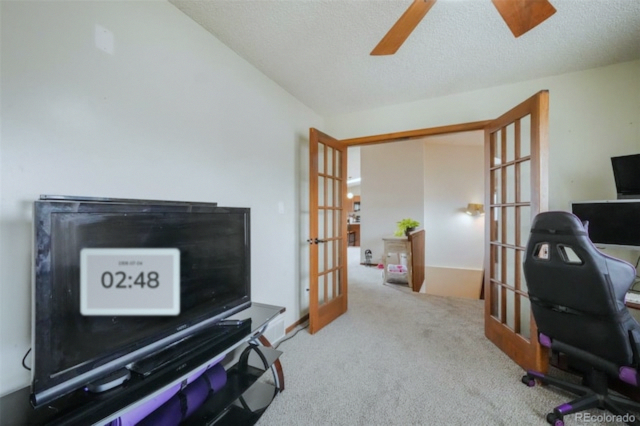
2 h 48 min
